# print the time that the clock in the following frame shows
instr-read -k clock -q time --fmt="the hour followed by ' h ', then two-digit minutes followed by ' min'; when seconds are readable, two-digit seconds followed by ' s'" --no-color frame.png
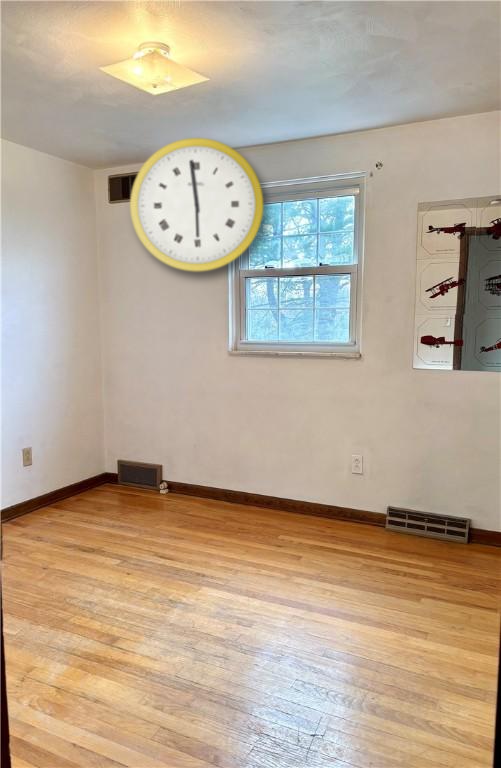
5 h 59 min
